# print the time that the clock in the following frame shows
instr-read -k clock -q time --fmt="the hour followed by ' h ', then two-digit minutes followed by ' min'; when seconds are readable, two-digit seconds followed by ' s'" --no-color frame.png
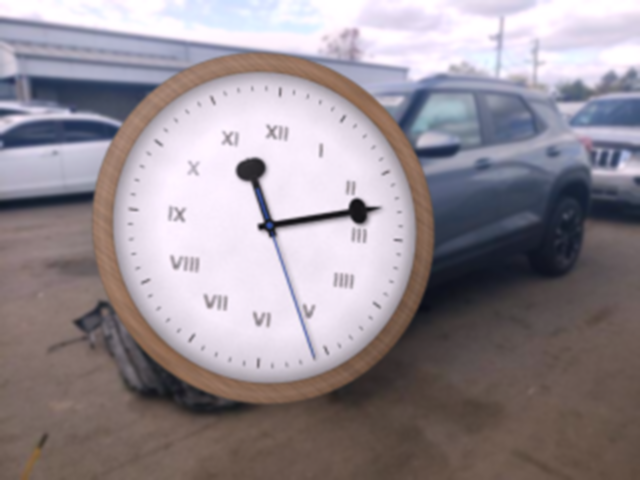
11 h 12 min 26 s
